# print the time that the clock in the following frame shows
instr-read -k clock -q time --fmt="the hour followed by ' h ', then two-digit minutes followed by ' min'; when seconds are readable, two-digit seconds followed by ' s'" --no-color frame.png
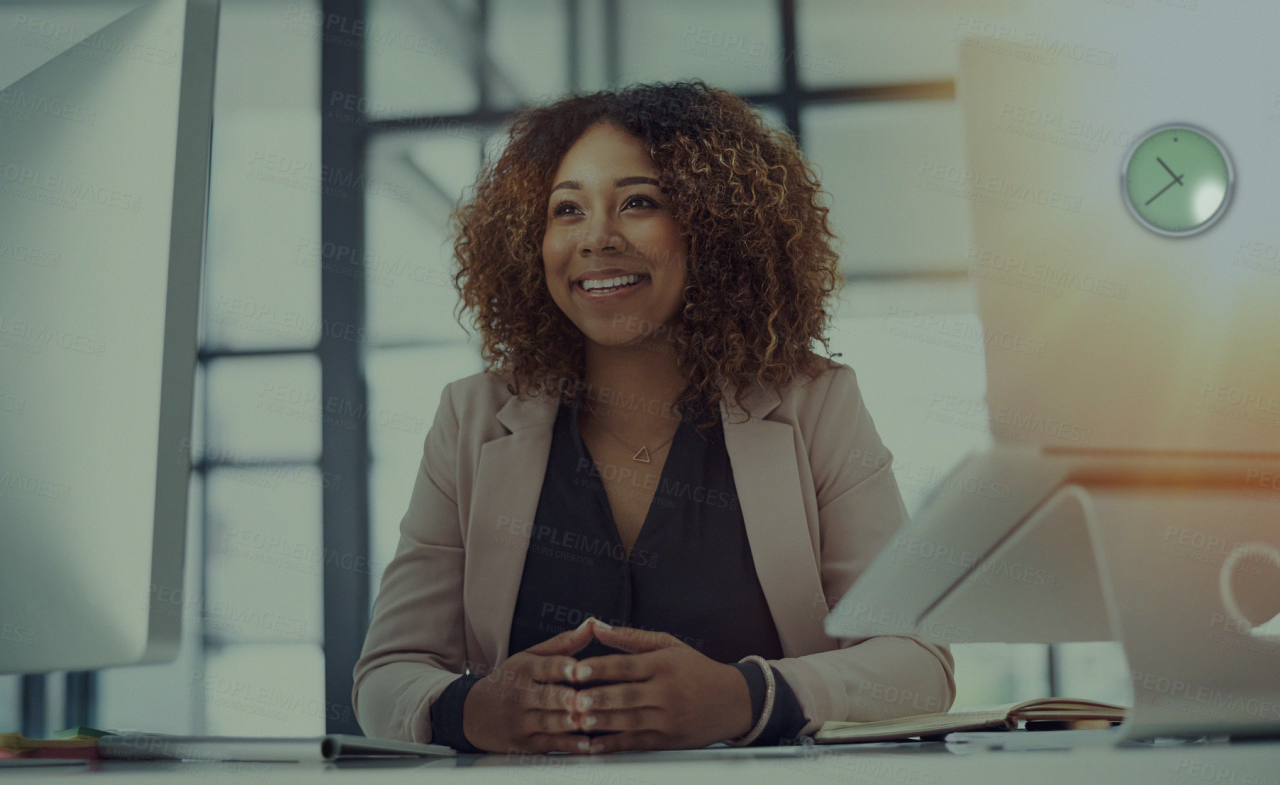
10 h 39 min
